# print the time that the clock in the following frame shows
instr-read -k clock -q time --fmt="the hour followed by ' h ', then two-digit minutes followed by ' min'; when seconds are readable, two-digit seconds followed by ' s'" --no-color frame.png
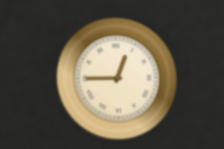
12 h 45 min
